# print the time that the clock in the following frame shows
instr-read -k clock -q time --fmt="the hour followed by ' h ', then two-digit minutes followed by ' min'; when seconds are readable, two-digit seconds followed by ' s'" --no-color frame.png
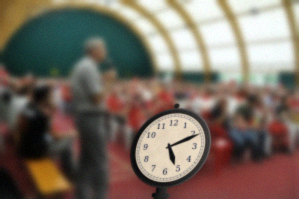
5 h 11 min
